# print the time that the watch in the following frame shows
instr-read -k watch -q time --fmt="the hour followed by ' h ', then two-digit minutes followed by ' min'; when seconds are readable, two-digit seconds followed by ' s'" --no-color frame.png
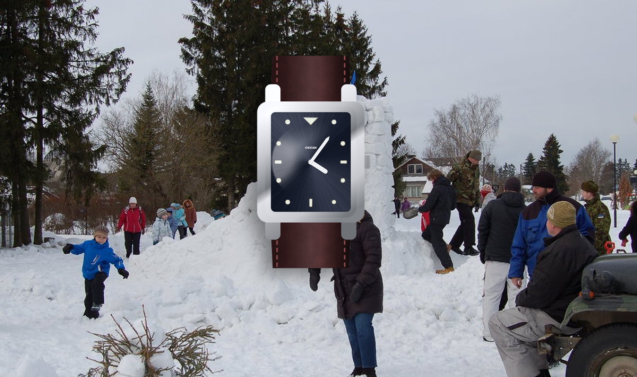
4 h 06 min
